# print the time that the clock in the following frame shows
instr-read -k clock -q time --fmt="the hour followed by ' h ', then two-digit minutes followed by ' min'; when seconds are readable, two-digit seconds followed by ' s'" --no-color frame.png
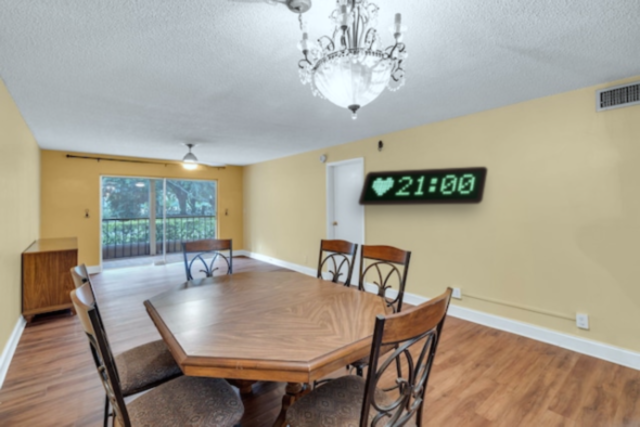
21 h 00 min
